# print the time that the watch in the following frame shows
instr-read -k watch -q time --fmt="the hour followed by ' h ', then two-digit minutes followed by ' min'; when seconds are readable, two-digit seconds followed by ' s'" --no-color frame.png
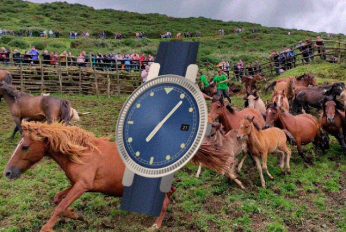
7 h 06 min
